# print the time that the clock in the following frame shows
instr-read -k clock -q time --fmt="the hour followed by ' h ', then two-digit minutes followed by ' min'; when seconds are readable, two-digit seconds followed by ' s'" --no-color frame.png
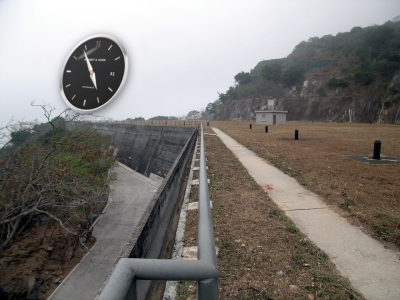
4 h 54 min
